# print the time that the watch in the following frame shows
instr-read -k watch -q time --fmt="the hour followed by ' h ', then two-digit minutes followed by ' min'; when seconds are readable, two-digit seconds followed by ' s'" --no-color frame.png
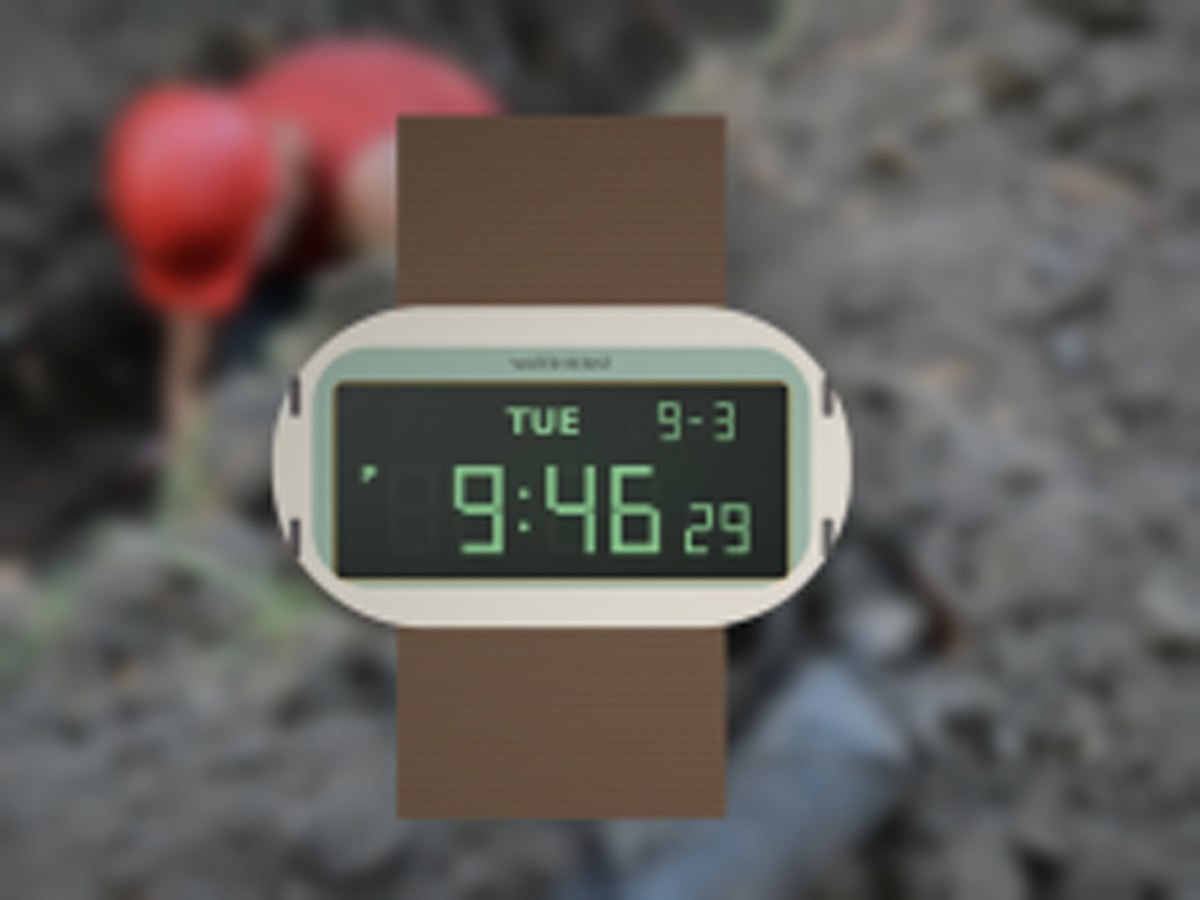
9 h 46 min 29 s
